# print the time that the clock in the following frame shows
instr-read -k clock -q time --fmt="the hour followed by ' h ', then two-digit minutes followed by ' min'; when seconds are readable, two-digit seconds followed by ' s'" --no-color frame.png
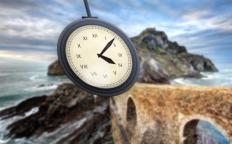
4 h 08 min
